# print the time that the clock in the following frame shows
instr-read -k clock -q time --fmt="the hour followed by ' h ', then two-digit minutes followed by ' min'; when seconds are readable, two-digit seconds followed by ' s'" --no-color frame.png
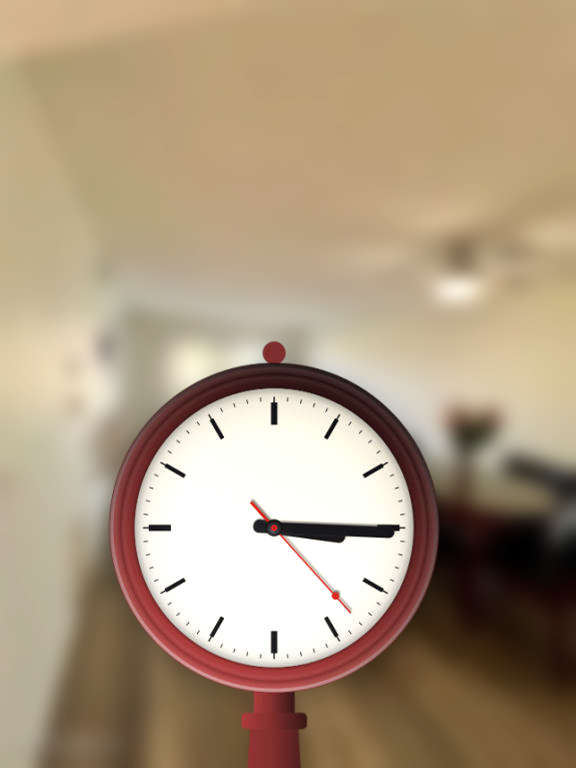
3 h 15 min 23 s
